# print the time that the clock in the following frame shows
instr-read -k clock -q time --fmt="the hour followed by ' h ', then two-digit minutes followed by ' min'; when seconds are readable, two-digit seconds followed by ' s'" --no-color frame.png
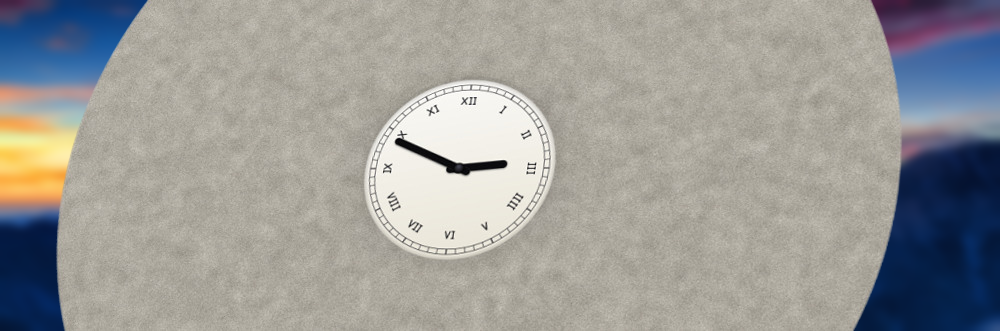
2 h 49 min
